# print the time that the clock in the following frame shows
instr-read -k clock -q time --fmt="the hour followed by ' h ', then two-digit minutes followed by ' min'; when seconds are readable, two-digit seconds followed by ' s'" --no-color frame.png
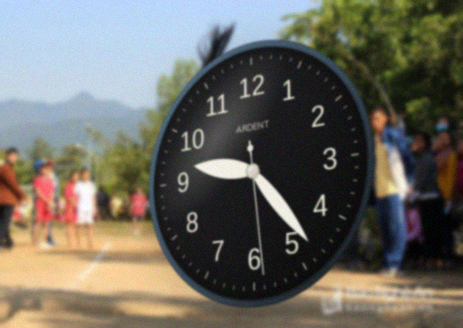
9 h 23 min 29 s
